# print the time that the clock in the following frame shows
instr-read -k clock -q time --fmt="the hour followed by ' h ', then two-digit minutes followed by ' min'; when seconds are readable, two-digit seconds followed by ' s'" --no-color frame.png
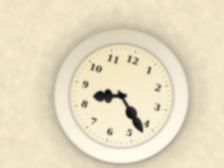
8 h 22 min
